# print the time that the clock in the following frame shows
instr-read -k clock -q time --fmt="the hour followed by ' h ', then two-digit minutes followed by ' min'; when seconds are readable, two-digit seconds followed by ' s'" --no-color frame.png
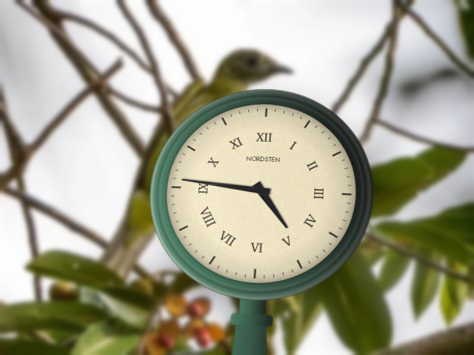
4 h 46 min
